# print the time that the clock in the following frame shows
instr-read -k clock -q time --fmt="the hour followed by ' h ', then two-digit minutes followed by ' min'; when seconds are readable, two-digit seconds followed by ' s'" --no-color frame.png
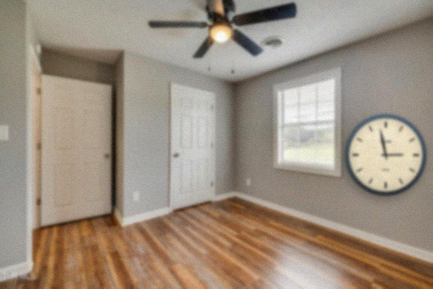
2 h 58 min
